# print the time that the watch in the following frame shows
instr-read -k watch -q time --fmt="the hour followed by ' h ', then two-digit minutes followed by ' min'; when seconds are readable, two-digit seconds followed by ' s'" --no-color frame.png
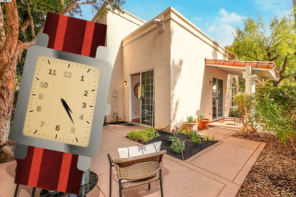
4 h 24 min
